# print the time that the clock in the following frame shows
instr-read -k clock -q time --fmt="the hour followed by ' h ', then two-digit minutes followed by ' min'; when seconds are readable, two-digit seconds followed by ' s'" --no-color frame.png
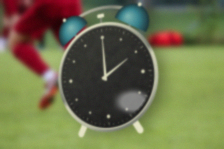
2 h 00 min
